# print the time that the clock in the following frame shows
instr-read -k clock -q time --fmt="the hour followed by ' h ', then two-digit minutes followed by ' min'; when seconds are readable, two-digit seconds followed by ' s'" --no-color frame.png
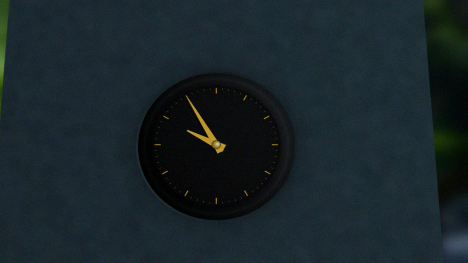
9 h 55 min
